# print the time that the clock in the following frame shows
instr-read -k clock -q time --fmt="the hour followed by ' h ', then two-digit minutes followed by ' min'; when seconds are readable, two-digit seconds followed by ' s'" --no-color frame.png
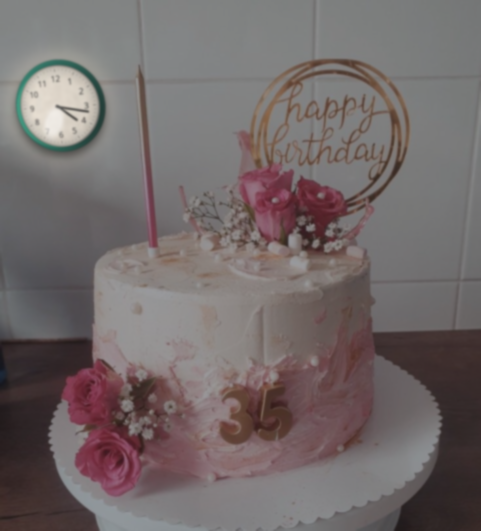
4 h 17 min
